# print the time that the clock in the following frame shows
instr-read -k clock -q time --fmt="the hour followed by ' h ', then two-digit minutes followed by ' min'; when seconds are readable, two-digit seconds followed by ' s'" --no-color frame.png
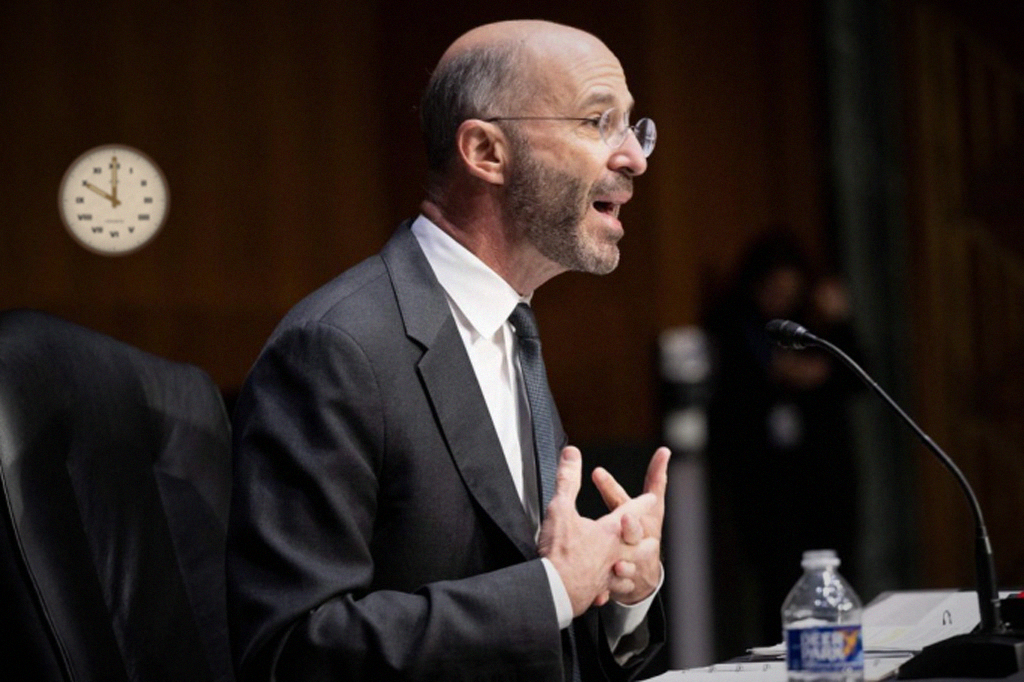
10 h 00 min
